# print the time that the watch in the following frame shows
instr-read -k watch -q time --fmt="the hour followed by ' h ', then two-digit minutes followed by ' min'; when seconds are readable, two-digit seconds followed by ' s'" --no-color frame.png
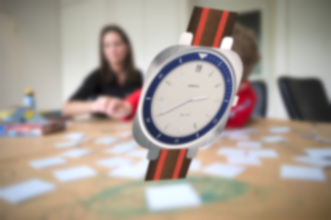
2 h 40 min
